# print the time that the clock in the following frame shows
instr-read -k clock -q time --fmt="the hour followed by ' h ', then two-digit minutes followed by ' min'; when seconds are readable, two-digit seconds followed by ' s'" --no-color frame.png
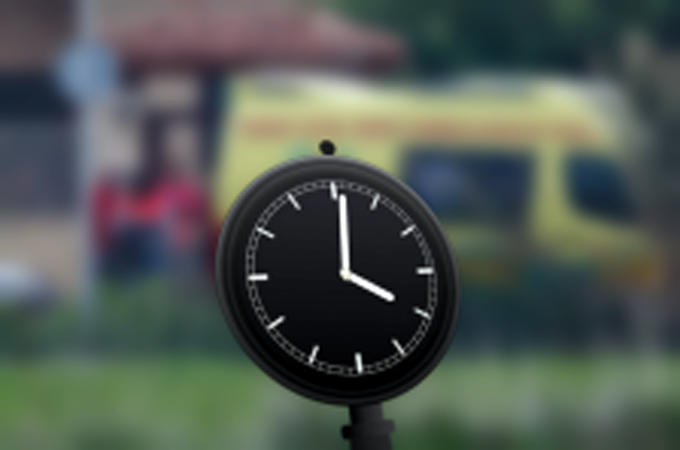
4 h 01 min
